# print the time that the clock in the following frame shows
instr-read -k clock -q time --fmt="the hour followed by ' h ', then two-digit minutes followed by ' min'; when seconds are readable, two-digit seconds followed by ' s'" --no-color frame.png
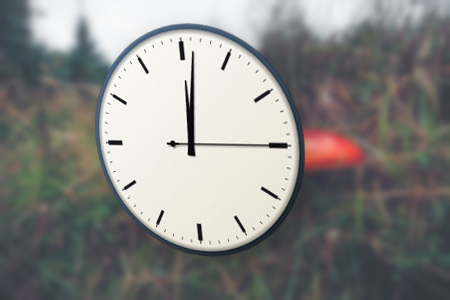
12 h 01 min 15 s
